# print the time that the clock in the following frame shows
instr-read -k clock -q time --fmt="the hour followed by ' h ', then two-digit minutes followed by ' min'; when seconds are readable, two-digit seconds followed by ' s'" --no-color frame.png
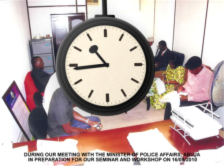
10 h 44 min
